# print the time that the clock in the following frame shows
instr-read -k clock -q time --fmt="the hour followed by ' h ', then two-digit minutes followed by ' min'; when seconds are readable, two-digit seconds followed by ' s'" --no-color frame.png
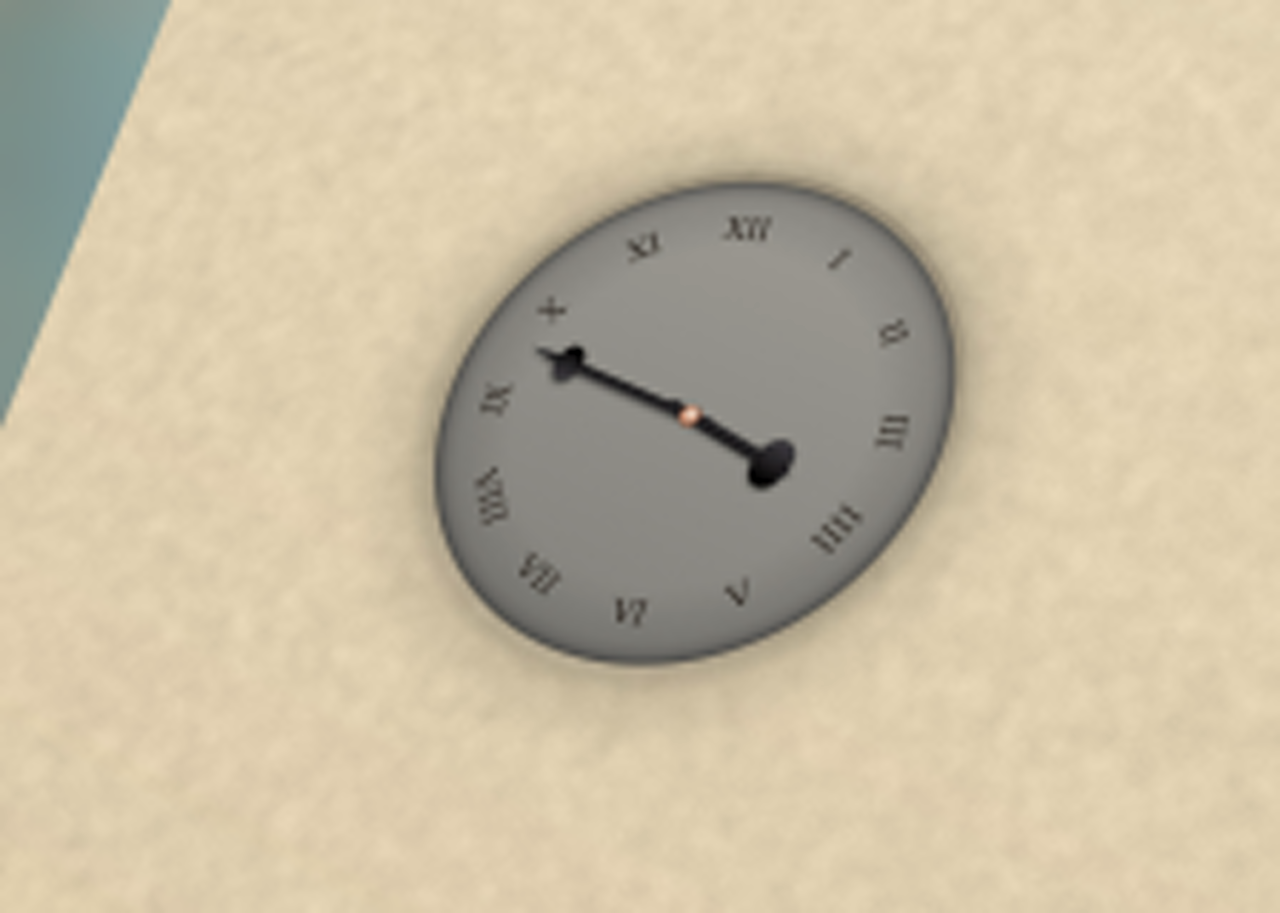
3 h 48 min
